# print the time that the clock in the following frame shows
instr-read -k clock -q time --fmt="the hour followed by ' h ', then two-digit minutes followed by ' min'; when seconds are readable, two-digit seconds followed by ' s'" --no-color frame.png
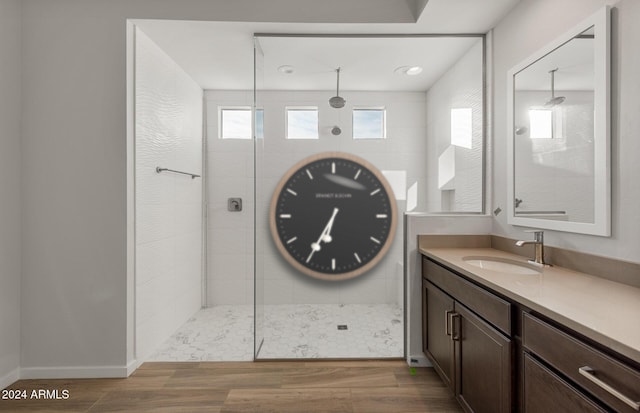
6 h 35 min
